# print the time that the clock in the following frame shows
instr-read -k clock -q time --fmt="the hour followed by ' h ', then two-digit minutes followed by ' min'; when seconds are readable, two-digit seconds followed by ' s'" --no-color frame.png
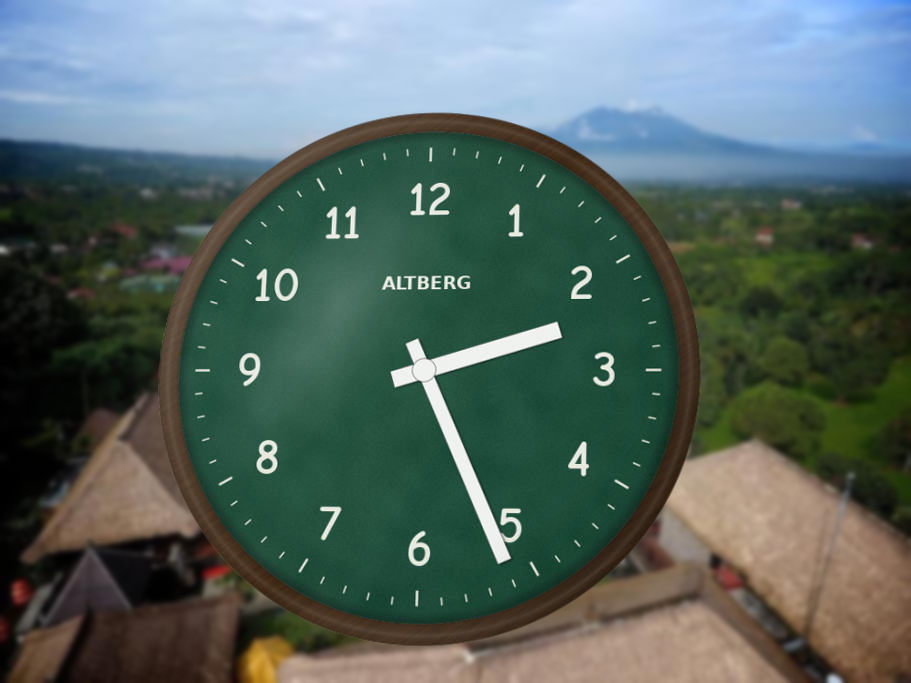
2 h 26 min
